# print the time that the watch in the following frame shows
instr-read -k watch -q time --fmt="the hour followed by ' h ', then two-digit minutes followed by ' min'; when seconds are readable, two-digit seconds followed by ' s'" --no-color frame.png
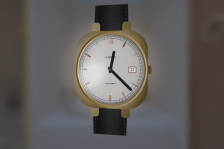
12 h 22 min
